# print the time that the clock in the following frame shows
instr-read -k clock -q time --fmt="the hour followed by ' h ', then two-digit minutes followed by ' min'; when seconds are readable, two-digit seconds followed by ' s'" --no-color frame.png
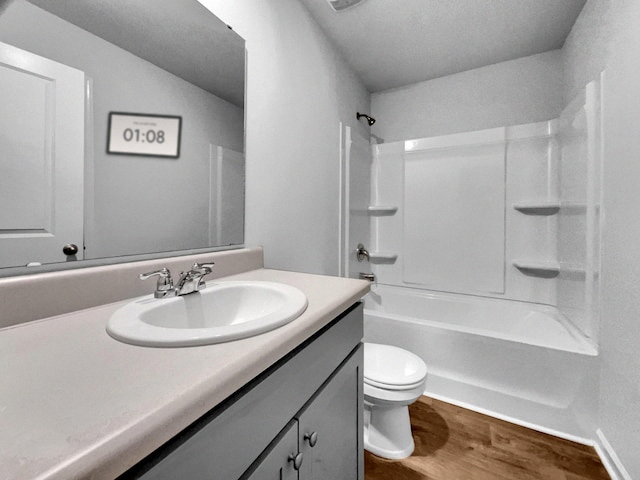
1 h 08 min
